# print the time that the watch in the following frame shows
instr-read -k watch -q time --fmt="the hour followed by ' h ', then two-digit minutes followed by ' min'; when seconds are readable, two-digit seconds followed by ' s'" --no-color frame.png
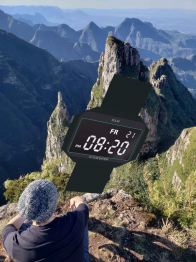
8 h 20 min
